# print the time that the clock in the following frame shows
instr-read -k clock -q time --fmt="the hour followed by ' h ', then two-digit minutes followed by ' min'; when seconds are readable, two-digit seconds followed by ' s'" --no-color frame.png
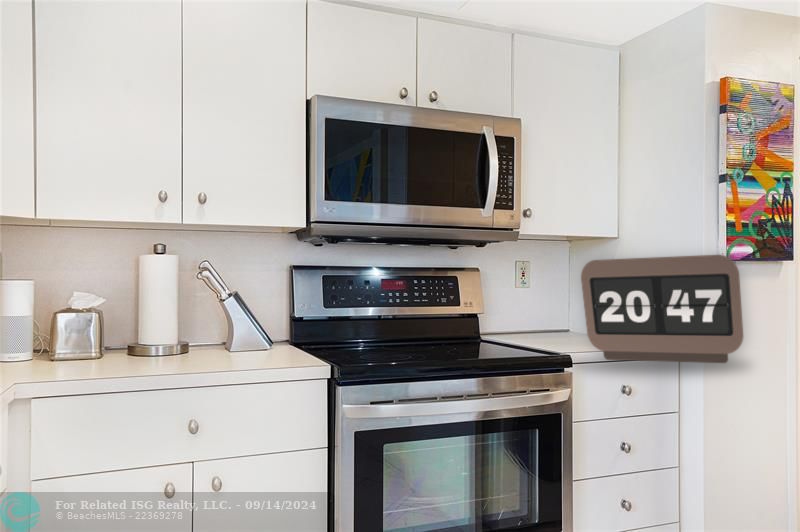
20 h 47 min
